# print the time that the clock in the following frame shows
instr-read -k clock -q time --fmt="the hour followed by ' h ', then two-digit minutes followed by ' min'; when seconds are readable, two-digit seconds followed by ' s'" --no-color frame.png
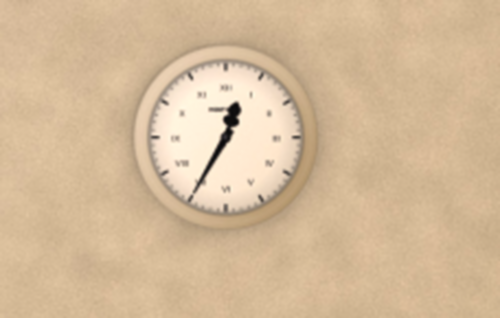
12 h 35 min
